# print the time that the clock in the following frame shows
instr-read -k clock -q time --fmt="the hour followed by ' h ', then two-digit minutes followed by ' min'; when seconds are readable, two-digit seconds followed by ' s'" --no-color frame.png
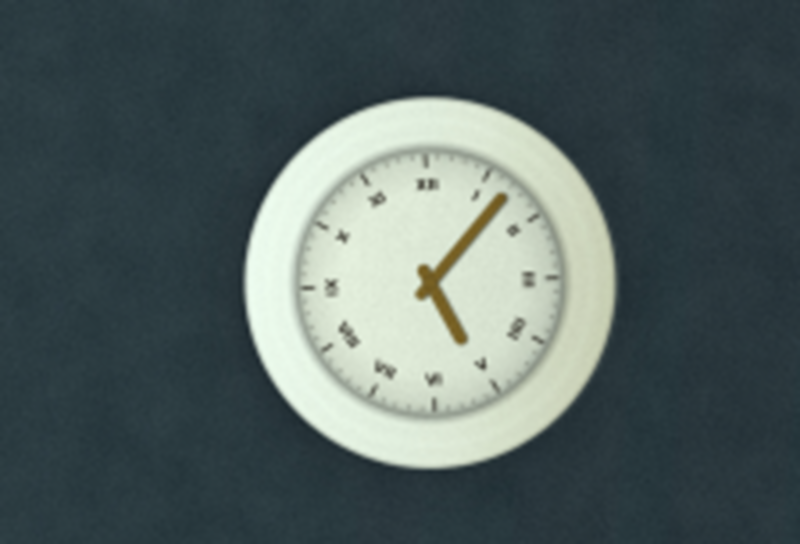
5 h 07 min
